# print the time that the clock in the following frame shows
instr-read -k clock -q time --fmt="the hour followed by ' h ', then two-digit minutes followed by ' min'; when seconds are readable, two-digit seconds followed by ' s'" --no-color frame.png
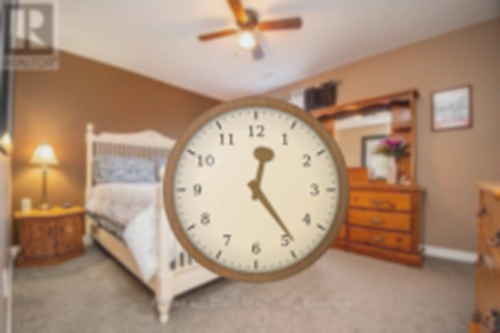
12 h 24 min
